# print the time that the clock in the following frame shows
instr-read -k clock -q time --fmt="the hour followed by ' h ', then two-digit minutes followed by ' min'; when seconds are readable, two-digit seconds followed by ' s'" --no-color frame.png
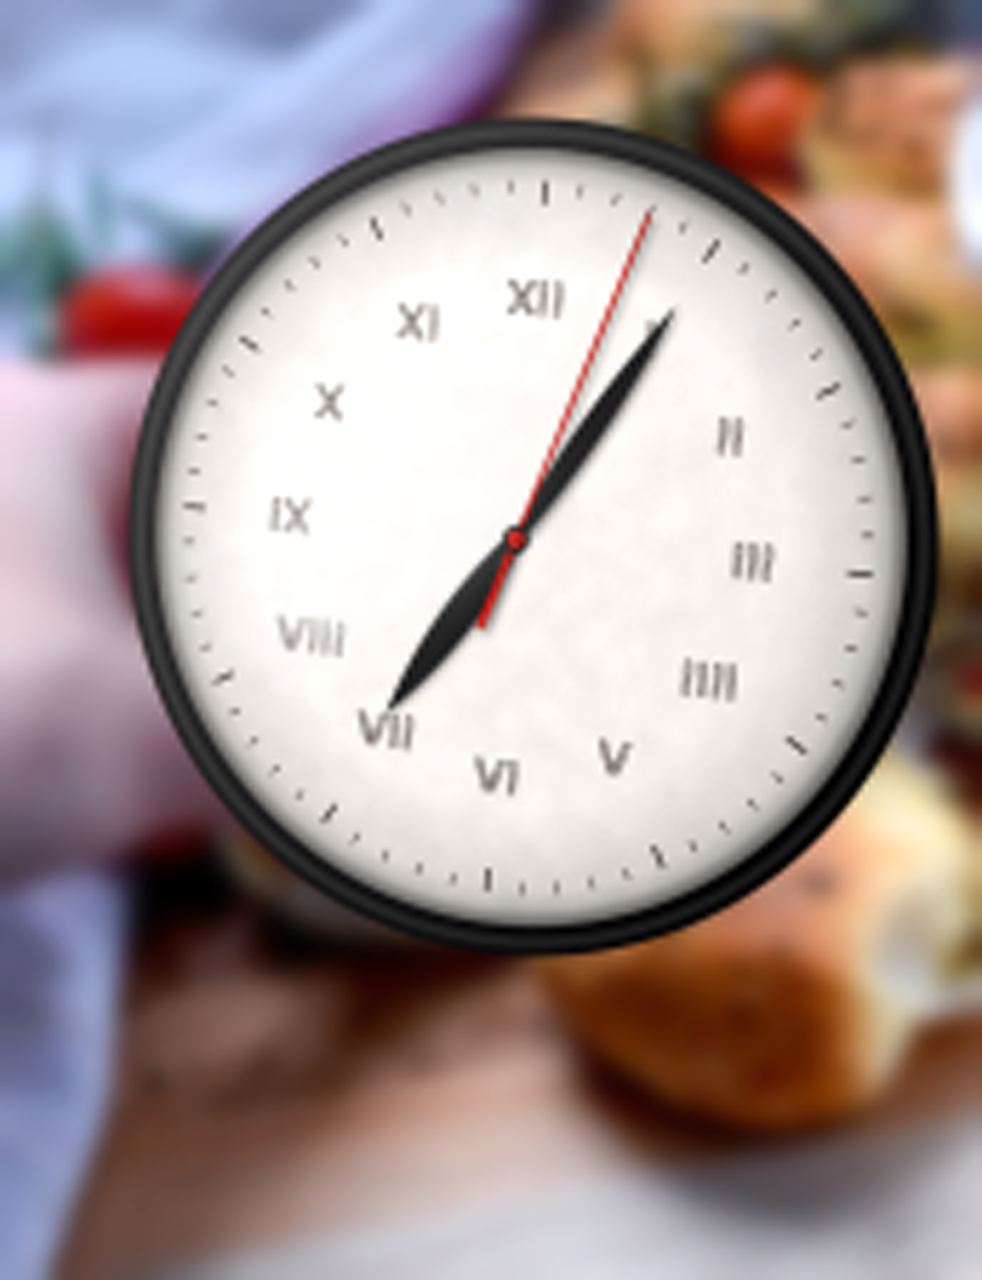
7 h 05 min 03 s
